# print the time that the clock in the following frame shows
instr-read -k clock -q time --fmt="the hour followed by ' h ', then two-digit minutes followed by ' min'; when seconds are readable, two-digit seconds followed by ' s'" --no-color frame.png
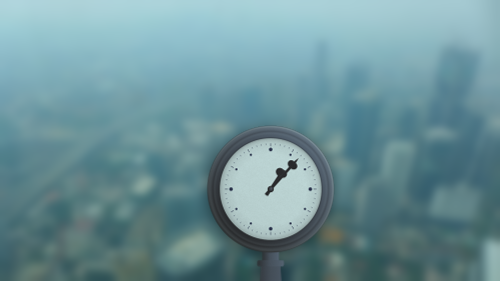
1 h 07 min
